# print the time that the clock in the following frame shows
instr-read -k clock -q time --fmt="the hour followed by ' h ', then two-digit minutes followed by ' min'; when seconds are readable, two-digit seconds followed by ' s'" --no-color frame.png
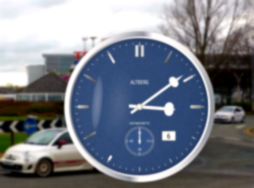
3 h 09 min
